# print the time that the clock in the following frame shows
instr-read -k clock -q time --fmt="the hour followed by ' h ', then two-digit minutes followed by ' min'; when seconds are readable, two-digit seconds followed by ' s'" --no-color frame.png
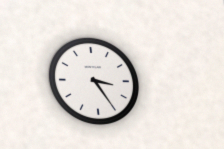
3 h 25 min
